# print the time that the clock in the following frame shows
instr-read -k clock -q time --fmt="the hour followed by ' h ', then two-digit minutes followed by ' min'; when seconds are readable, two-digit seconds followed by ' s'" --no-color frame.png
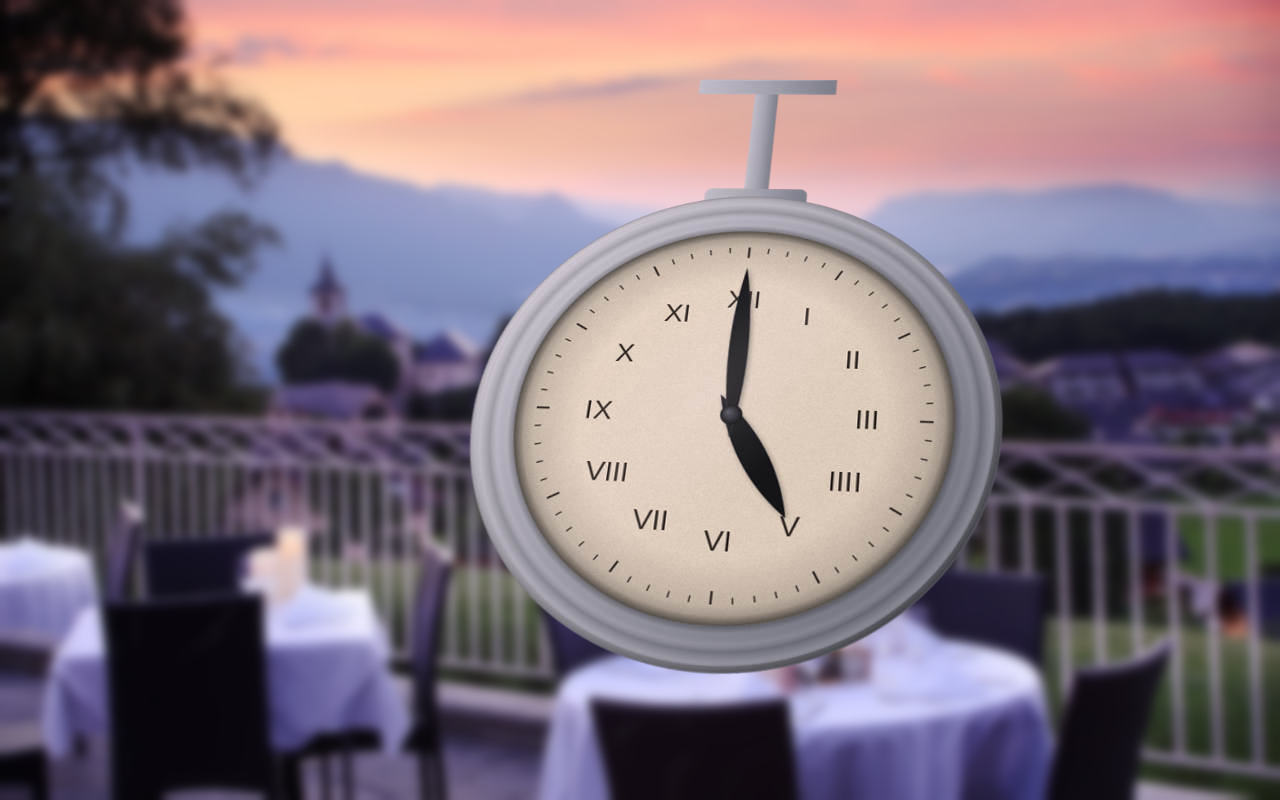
5 h 00 min
